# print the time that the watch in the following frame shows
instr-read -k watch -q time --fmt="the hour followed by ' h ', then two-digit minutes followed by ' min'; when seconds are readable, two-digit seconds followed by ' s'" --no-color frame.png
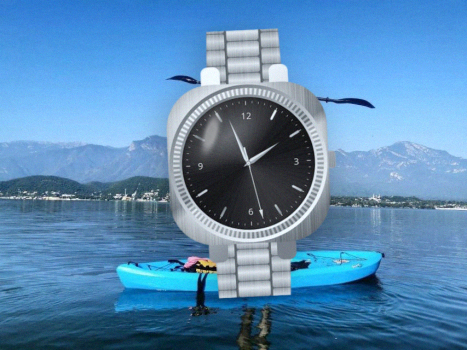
1 h 56 min 28 s
